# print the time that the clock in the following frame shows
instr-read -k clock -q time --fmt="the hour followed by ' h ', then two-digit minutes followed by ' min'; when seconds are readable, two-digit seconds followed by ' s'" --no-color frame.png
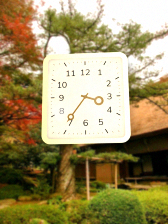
3 h 36 min
